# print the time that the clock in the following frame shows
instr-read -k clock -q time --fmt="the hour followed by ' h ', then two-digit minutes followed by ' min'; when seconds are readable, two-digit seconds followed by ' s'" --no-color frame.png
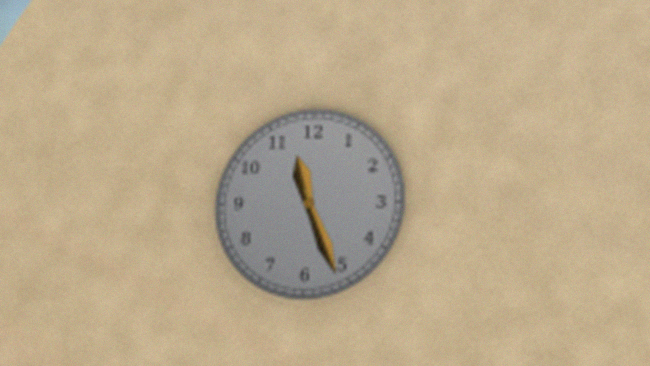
11 h 26 min
